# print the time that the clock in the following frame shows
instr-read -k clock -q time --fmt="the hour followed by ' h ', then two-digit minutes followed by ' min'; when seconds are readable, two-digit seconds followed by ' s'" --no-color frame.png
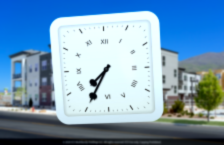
7 h 35 min
